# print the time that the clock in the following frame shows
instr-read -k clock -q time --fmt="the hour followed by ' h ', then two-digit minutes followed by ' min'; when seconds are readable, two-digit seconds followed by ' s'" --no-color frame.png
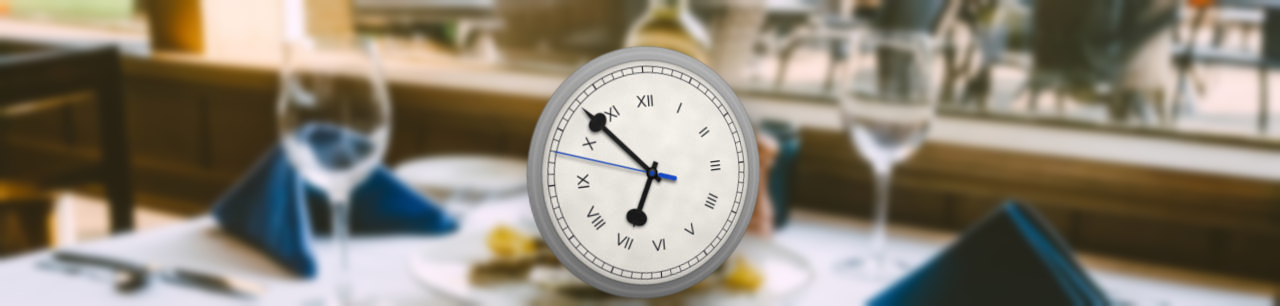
6 h 52 min 48 s
